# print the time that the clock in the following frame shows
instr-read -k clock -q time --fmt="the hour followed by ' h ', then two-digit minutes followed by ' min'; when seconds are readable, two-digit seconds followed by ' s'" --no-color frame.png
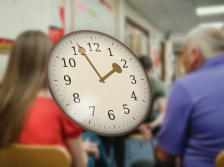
1 h 56 min
